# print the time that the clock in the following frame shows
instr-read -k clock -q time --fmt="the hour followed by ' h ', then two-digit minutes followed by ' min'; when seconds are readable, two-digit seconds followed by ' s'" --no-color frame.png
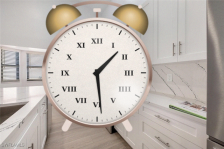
1 h 29 min
